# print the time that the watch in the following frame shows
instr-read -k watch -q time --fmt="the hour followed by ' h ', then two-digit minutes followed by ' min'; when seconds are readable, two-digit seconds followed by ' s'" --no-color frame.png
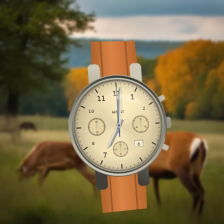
7 h 01 min
